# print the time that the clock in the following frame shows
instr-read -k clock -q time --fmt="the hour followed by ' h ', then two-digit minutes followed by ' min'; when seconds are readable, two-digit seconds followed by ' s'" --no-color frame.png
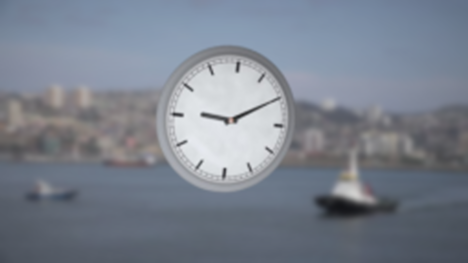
9 h 10 min
